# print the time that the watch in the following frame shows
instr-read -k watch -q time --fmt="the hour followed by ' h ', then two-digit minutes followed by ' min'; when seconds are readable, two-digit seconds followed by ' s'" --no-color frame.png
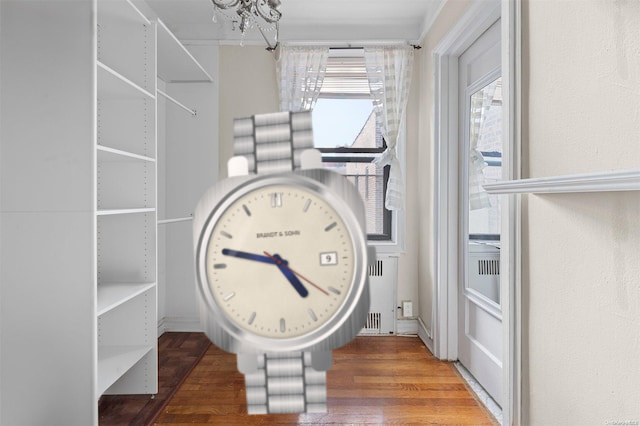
4 h 47 min 21 s
